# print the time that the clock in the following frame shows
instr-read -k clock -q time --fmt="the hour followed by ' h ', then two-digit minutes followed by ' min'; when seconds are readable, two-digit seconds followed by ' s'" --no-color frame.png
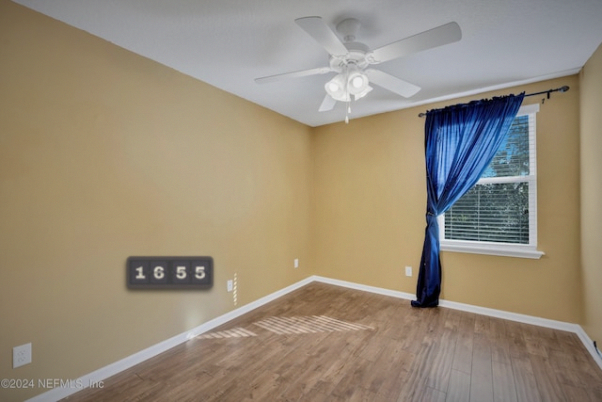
16 h 55 min
